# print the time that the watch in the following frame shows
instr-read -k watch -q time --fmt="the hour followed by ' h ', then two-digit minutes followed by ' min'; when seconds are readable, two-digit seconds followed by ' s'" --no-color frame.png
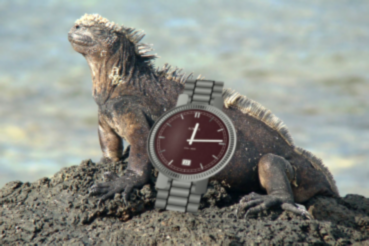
12 h 14 min
